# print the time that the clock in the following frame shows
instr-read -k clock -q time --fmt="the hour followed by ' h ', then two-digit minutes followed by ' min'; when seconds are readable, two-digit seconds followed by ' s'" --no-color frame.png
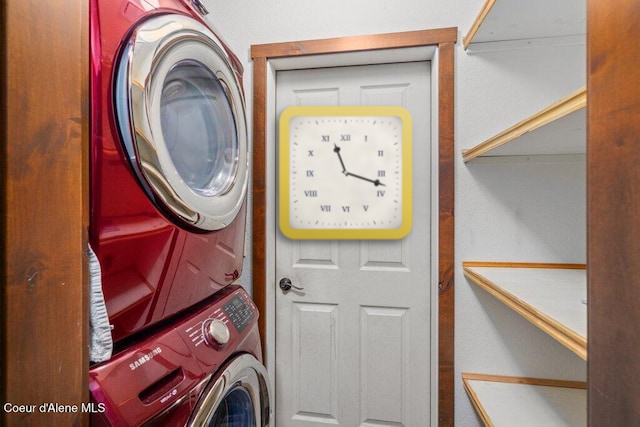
11 h 18 min
